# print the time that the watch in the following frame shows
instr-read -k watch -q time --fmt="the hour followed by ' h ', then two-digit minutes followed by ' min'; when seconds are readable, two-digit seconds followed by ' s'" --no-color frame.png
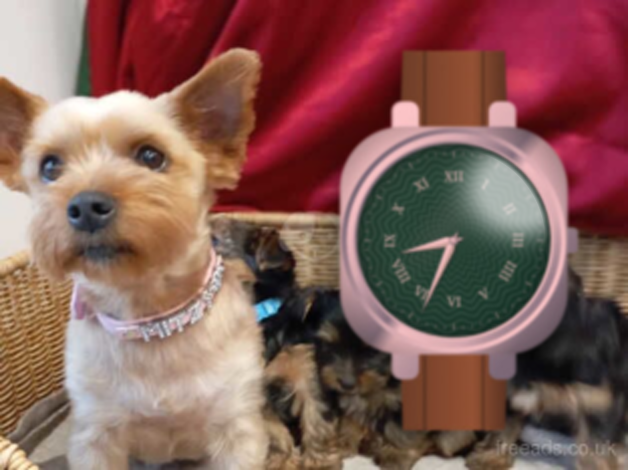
8 h 34 min
